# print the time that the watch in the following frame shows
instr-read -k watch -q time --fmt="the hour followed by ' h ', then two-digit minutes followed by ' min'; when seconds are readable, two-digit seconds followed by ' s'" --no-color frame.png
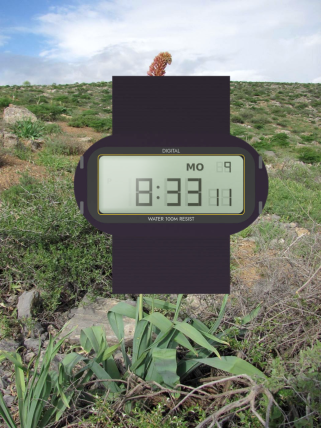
8 h 33 min 11 s
